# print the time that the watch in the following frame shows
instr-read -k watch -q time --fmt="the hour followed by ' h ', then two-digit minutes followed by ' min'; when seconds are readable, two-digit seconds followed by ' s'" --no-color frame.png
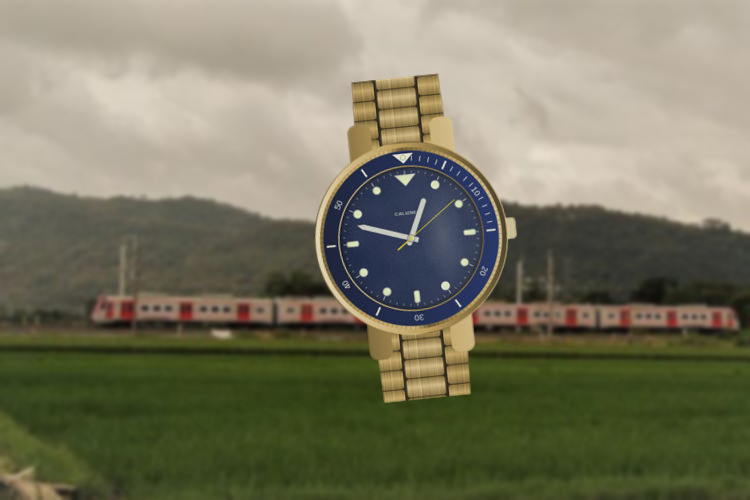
12 h 48 min 09 s
